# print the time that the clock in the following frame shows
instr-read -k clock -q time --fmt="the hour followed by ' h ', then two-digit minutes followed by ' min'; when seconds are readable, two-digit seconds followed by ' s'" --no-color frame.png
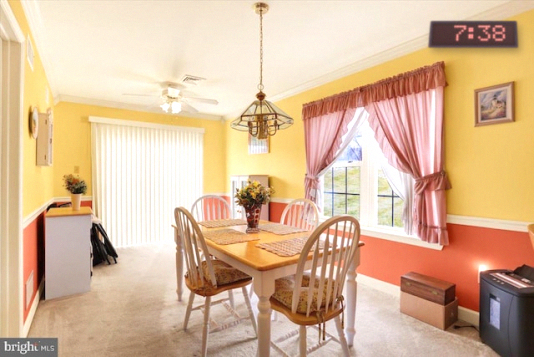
7 h 38 min
